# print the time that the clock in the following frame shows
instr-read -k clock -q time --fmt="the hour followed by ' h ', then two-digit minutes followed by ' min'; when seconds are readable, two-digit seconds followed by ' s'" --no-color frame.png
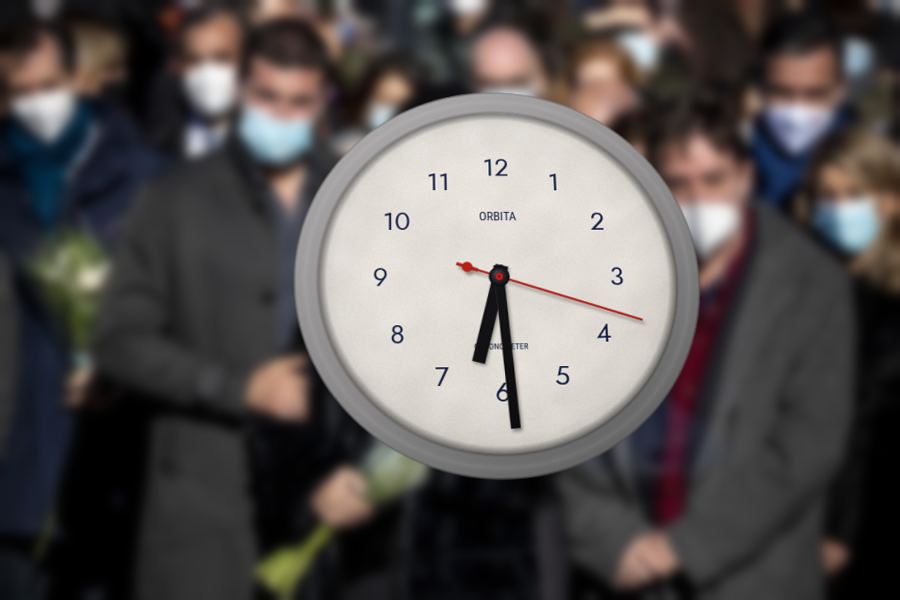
6 h 29 min 18 s
